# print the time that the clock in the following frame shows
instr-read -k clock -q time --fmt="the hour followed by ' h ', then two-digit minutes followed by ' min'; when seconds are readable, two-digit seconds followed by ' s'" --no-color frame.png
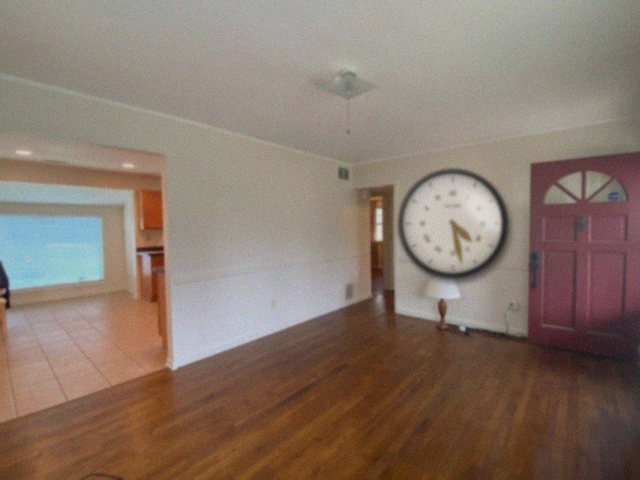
4 h 28 min
